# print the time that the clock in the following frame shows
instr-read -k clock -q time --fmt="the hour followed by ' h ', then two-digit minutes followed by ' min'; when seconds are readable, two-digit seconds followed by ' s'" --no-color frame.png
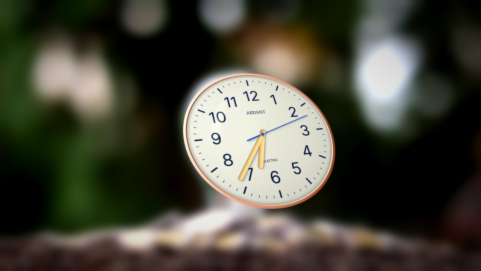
6 h 36 min 12 s
